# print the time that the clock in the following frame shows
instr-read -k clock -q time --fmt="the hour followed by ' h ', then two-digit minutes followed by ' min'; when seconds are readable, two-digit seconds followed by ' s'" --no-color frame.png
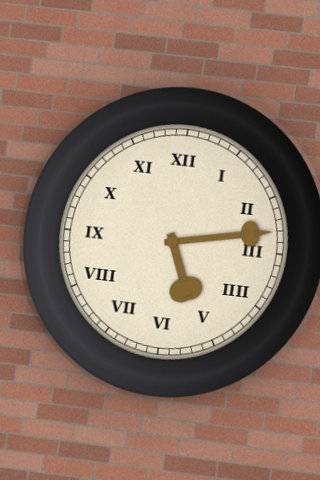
5 h 13 min
